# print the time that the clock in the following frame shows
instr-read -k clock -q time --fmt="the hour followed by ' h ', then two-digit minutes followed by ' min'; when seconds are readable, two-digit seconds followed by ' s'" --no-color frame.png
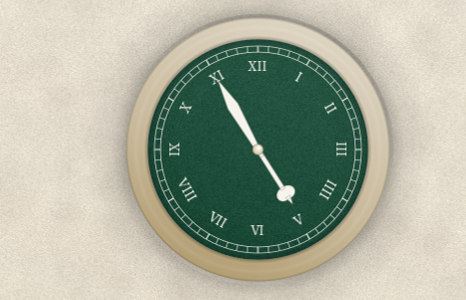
4 h 55 min
